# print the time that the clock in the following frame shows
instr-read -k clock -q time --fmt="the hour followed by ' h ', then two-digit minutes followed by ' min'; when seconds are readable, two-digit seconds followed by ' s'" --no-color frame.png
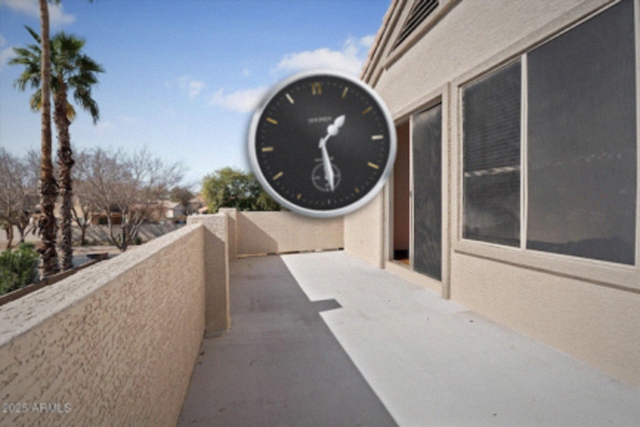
1 h 29 min
